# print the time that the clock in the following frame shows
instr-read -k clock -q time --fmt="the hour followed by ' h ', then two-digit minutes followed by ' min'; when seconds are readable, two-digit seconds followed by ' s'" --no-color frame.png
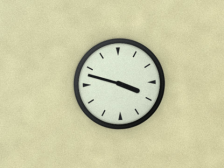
3 h 48 min
